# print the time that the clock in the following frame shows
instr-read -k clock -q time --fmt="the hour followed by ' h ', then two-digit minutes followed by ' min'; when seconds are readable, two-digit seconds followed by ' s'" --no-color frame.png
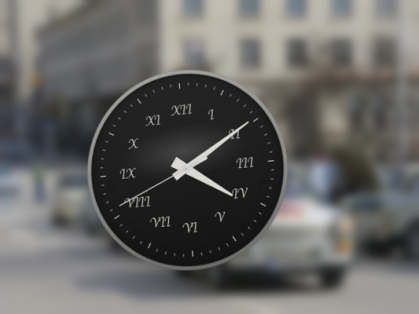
4 h 09 min 41 s
